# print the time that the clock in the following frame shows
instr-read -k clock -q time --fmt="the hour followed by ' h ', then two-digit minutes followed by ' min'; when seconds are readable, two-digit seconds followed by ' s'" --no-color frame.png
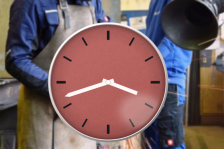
3 h 42 min
